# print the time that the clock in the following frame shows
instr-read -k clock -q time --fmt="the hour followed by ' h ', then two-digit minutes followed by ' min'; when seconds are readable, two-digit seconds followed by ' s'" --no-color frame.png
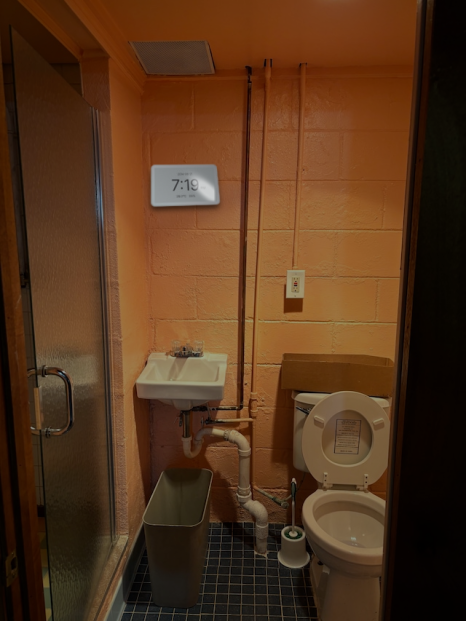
7 h 19 min
